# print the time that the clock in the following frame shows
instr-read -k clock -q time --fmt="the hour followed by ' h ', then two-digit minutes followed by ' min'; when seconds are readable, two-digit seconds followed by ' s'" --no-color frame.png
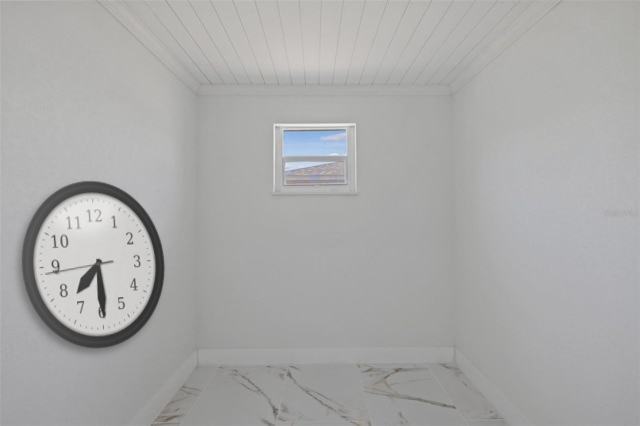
7 h 29 min 44 s
